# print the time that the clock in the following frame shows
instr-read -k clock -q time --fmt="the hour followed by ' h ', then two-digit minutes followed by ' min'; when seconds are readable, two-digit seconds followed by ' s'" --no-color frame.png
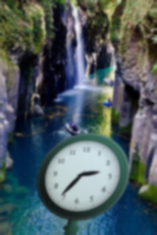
2 h 36 min
